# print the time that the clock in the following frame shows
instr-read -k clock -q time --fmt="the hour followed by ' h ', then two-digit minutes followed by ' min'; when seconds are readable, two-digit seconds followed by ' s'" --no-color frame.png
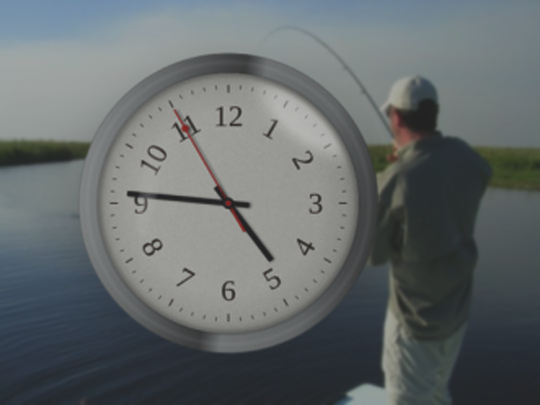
4 h 45 min 55 s
